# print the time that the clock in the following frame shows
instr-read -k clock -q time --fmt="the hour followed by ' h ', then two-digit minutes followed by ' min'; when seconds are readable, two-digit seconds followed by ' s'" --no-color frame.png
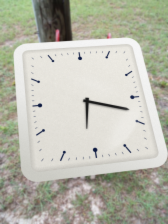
6 h 18 min
